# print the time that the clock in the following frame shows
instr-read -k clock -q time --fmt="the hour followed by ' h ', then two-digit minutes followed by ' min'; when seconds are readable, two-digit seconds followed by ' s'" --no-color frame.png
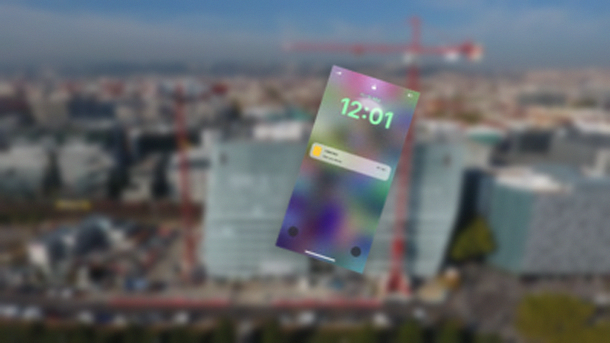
12 h 01 min
